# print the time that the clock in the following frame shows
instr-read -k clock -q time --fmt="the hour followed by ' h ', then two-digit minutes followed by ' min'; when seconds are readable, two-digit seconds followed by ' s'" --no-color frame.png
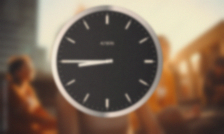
8 h 45 min
